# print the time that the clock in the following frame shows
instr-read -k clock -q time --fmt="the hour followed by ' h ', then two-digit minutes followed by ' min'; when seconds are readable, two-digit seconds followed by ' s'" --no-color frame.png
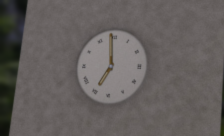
6 h 59 min
